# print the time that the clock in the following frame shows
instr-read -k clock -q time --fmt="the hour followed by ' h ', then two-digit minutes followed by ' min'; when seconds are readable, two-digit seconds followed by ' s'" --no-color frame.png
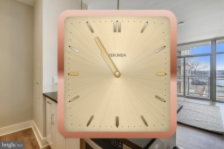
10 h 55 min
